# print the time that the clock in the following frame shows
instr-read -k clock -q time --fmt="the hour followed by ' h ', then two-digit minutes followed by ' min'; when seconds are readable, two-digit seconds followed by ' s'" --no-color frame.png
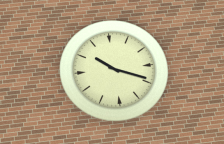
10 h 19 min
